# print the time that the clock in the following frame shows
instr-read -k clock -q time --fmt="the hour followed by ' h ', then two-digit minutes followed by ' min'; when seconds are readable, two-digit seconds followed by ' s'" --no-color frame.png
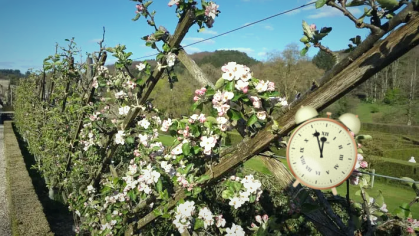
11 h 56 min
